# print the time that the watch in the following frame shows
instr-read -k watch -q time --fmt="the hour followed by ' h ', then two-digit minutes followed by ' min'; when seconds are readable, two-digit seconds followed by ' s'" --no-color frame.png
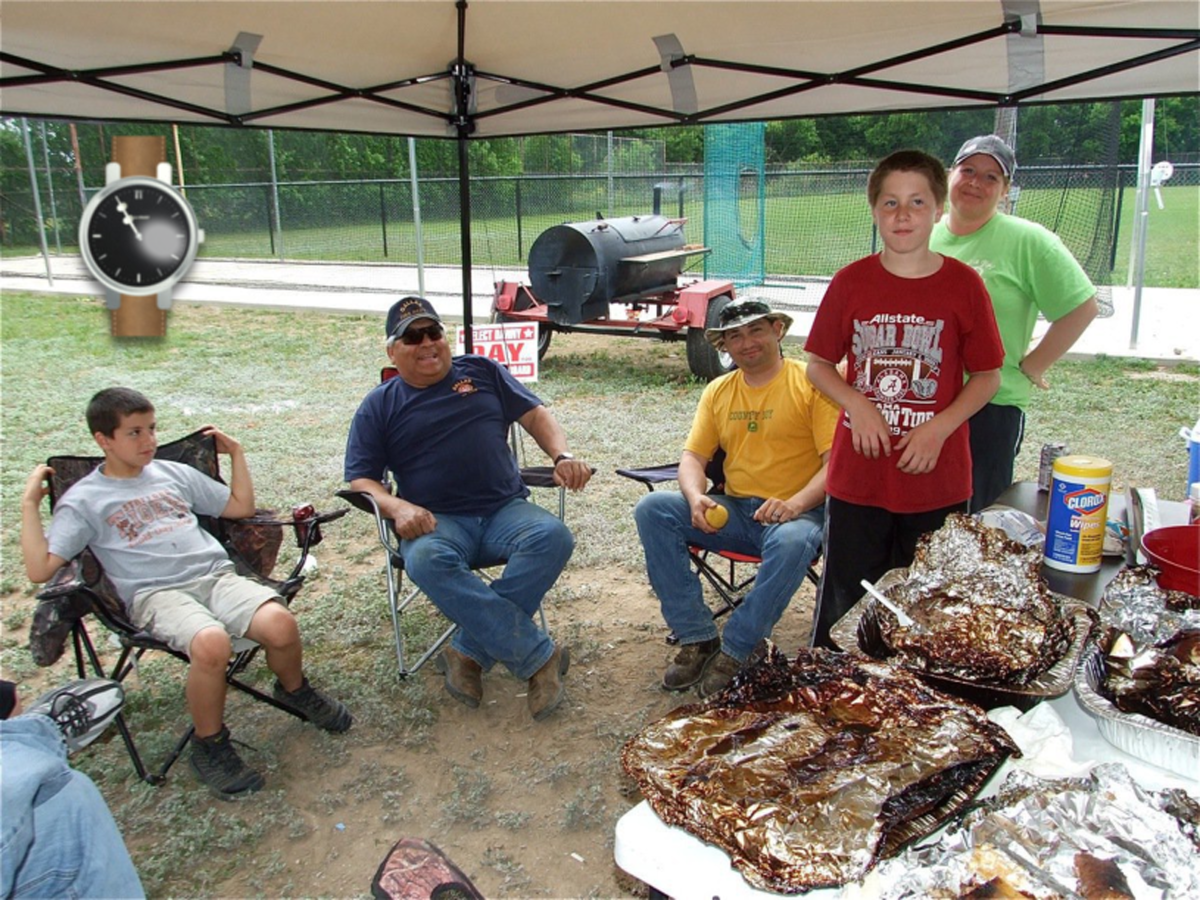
10 h 55 min
